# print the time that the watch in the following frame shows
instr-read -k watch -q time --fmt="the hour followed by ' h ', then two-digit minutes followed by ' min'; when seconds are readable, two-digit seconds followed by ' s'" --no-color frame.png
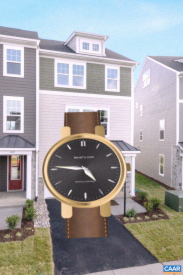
4 h 46 min
